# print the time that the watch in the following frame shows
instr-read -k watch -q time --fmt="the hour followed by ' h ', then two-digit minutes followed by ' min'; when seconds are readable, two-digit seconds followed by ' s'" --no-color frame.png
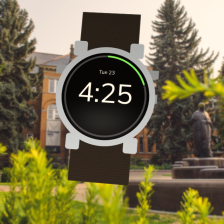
4 h 25 min
